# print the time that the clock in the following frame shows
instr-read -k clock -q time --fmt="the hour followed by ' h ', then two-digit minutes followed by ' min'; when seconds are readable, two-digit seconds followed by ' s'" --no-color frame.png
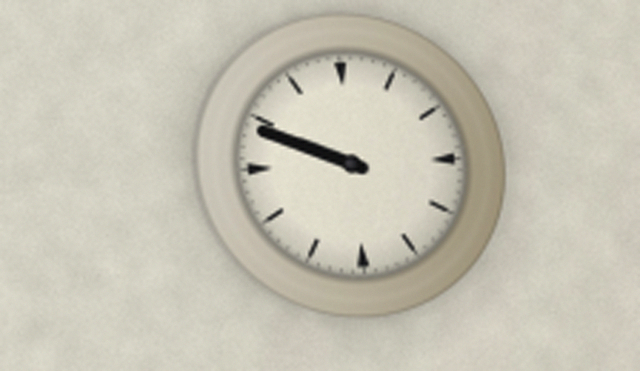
9 h 49 min
